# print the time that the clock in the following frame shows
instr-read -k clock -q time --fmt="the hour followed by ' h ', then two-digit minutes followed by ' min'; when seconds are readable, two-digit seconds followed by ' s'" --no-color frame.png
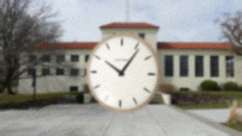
10 h 06 min
